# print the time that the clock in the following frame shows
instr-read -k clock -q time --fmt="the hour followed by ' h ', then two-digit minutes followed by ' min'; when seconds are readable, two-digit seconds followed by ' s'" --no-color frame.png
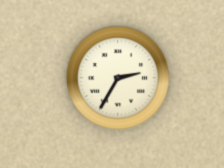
2 h 35 min
